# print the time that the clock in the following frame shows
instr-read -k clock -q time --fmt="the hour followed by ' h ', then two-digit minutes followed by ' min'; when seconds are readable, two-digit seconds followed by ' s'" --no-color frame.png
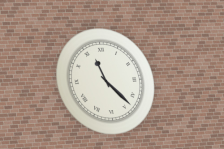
11 h 23 min
